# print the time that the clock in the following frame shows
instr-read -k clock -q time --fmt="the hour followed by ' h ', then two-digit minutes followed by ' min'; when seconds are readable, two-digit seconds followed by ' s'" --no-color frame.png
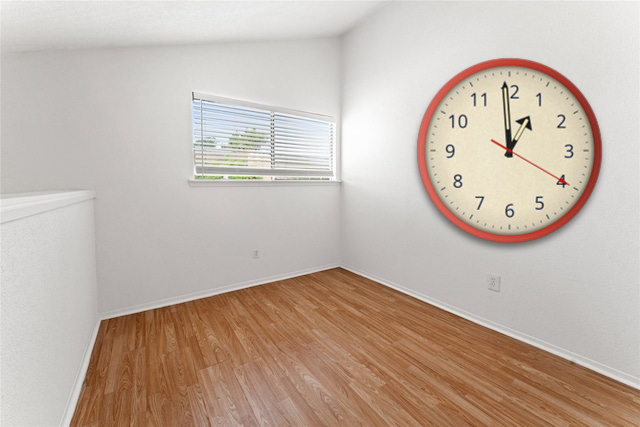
12 h 59 min 20 s
